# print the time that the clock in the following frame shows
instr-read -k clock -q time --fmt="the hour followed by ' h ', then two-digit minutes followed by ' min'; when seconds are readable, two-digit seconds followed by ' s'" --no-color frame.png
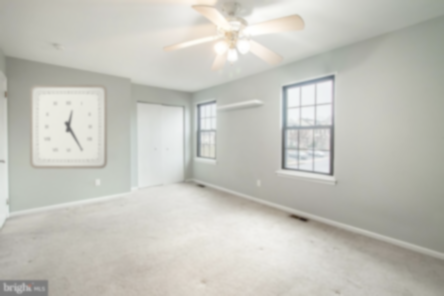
12 h 25 min
